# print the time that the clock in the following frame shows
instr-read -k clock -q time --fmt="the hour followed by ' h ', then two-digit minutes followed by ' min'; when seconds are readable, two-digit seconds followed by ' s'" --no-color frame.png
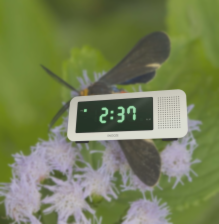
2 h 37 min
